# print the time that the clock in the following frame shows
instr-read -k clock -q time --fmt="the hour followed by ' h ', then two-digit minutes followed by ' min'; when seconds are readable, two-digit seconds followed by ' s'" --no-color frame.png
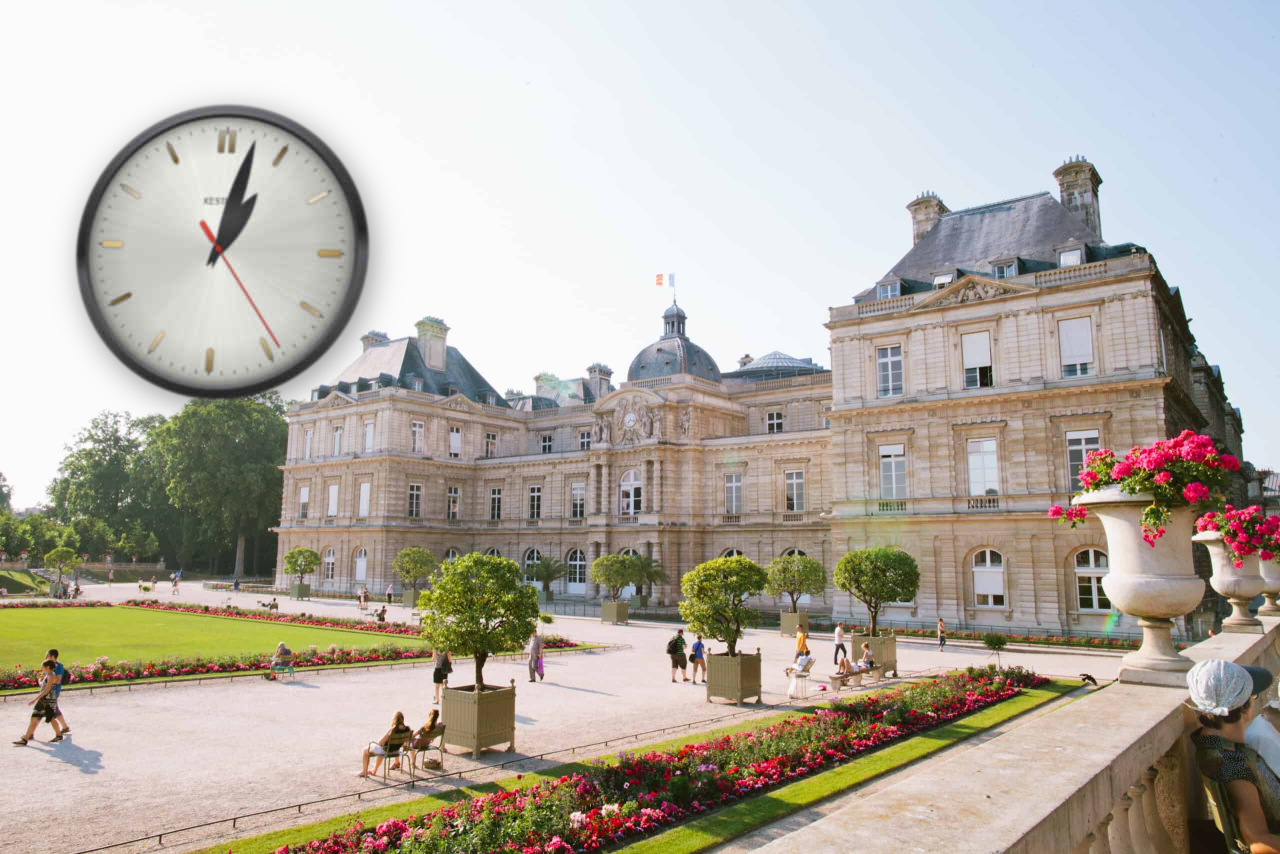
1 h 02 min 24 s
